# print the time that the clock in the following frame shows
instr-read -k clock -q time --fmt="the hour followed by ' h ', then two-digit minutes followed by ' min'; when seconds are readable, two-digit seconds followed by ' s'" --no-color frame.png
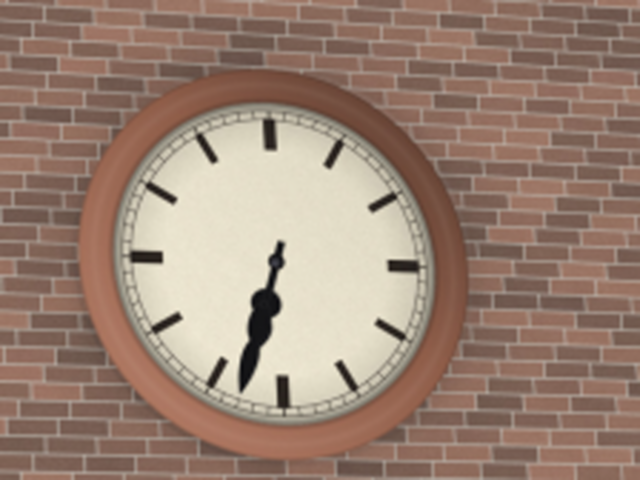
6 h 33 min
